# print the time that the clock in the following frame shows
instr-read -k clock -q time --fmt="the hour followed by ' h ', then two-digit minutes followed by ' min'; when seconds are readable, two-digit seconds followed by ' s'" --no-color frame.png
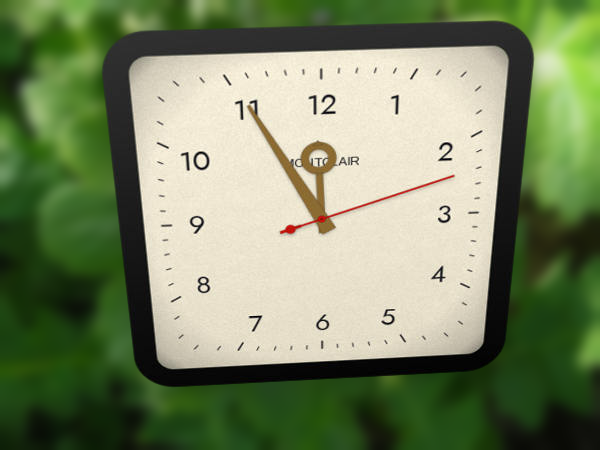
11 h 55 min 12 s
